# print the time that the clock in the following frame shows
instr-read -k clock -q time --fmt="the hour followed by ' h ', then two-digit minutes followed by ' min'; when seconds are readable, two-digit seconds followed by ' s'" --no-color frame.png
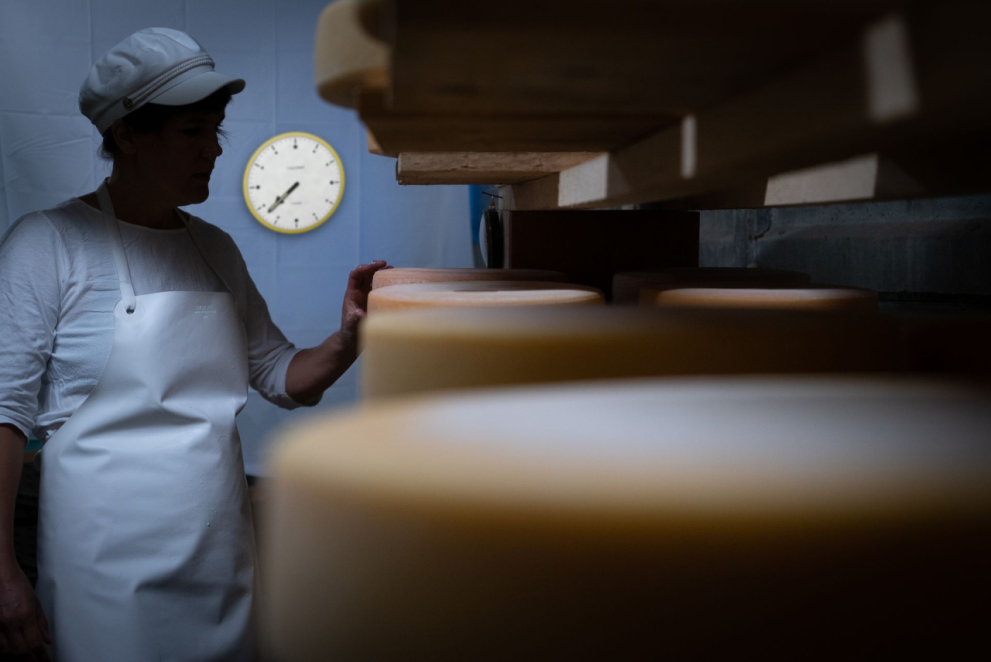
7 h 38 min
